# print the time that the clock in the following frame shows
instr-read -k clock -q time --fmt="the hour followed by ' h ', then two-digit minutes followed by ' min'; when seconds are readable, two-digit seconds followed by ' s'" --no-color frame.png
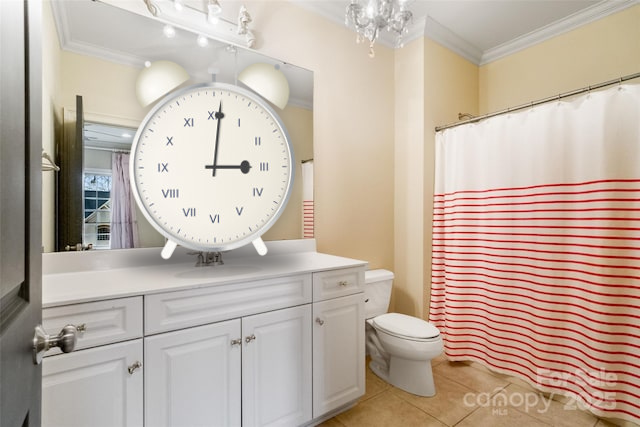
3 h 01 min
